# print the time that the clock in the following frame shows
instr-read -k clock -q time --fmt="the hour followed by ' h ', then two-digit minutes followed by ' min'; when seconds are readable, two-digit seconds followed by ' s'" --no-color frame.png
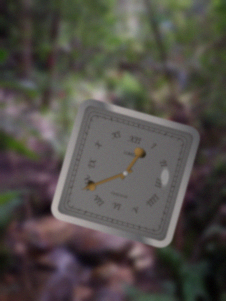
12 h 39 min
